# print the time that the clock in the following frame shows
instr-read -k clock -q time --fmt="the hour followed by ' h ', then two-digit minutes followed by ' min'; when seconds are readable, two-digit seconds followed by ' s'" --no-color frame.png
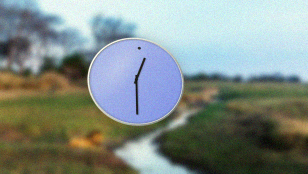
12 h 29 min
